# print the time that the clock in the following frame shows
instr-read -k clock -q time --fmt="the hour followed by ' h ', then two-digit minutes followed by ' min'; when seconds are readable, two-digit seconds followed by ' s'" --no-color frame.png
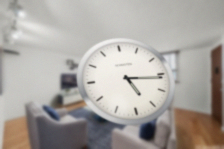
5 h 16 min
